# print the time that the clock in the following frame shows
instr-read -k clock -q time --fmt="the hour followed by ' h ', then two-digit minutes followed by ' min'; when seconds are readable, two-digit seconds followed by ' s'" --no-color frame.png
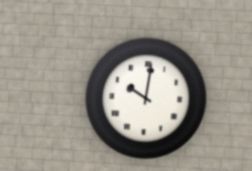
10 h 01 min
